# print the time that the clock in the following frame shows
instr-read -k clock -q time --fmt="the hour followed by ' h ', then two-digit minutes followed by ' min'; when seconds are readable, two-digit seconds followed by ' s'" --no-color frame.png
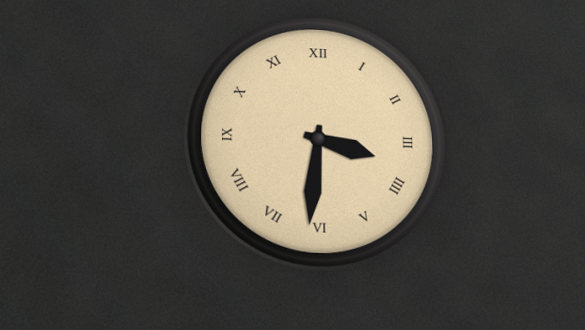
3 h 31 min
